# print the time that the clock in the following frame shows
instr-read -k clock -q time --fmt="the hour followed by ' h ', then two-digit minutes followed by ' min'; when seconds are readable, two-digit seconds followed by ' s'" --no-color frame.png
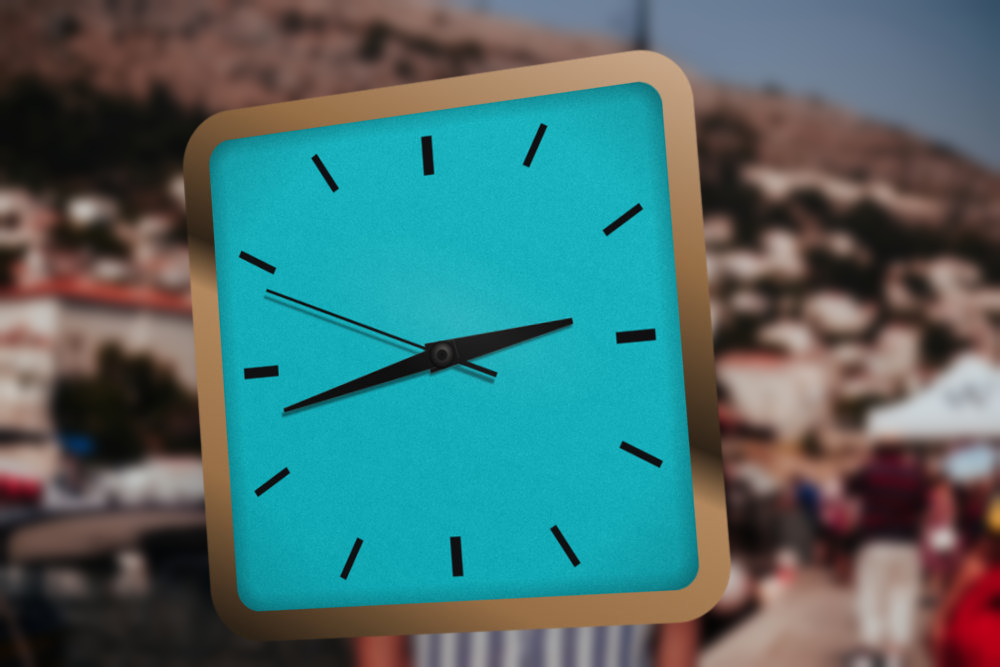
2 h 42 min 49 s
